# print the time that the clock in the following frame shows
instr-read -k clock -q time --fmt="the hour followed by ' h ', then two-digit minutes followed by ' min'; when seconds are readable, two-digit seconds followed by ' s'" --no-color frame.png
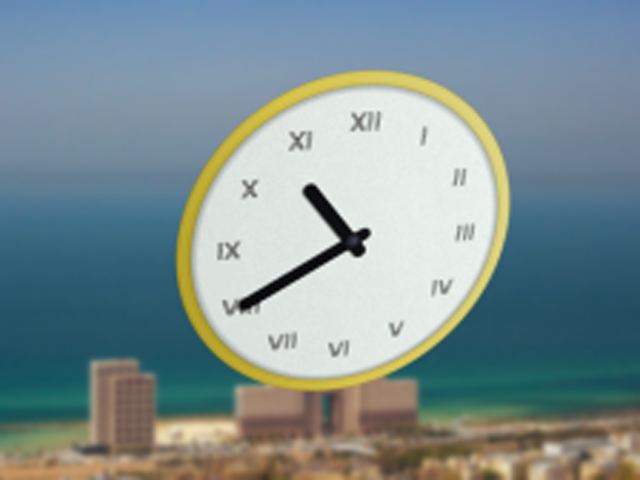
10 h 40 min
